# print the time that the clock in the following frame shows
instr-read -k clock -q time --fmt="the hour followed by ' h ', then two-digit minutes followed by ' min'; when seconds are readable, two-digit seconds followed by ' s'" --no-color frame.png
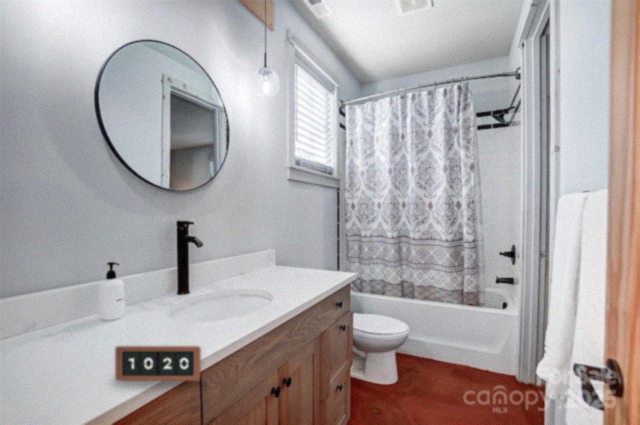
10 h 20 min
